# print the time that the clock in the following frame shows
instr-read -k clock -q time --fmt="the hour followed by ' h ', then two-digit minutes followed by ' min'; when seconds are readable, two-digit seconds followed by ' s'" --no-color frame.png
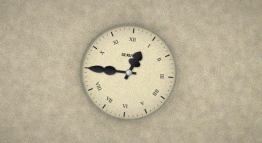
12 h 45 min
